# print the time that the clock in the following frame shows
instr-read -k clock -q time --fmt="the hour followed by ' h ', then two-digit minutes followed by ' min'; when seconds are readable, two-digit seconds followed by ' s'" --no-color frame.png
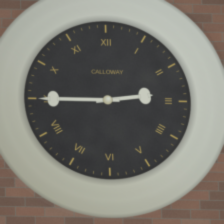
2 h 45 min
